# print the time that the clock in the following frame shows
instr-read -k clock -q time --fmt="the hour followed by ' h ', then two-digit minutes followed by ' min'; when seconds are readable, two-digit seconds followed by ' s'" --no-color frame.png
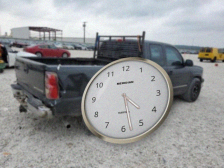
4 h 28 min
